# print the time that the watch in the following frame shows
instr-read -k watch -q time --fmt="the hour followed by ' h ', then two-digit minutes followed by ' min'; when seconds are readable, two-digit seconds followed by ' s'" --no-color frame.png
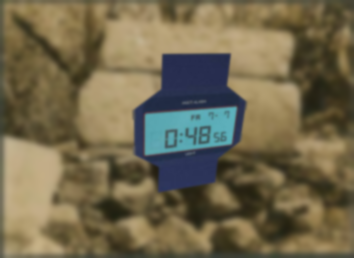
0 h 48 min
